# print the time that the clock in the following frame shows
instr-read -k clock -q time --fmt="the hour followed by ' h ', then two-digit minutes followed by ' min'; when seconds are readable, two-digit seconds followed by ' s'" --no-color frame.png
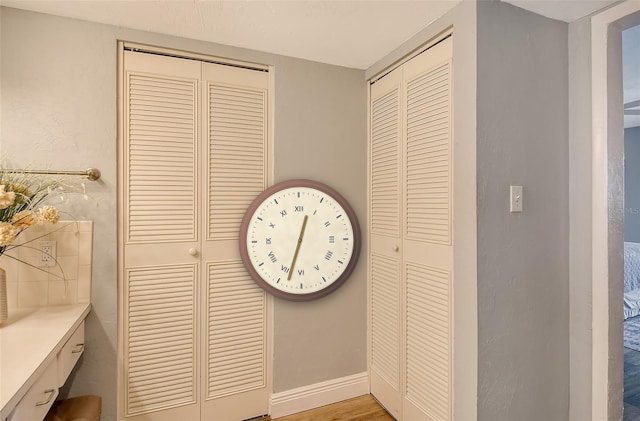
12 h 33 min
